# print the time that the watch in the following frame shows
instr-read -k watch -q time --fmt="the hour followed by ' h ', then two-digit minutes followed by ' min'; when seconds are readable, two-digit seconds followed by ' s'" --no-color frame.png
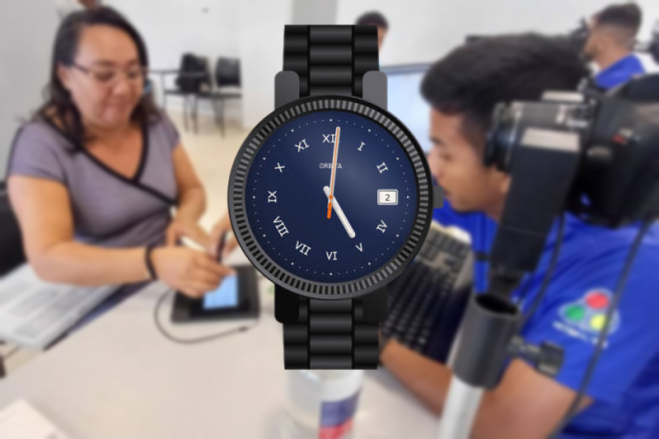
5 h 01 min 01 s
